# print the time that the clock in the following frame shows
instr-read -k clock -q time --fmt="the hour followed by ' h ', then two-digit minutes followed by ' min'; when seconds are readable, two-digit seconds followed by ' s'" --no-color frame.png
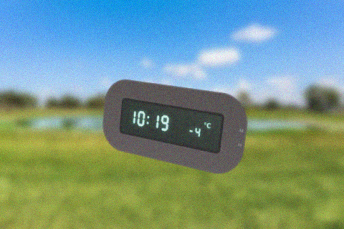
10 h 19 min
